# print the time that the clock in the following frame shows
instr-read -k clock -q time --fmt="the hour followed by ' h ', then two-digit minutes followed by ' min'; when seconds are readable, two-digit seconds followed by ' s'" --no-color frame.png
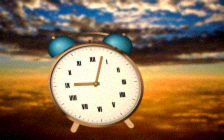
9 h 03 min
